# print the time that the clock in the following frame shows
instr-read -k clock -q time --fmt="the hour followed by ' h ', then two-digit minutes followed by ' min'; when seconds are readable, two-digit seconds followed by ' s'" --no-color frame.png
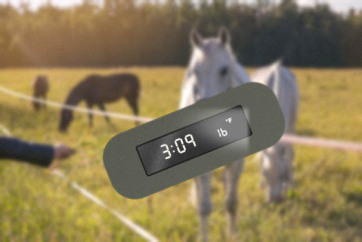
3 h 09 min
